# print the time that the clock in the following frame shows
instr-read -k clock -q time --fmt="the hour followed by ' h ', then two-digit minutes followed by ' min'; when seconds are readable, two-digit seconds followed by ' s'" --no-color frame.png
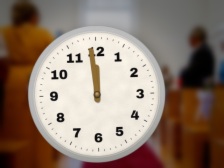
11 h 59 min
